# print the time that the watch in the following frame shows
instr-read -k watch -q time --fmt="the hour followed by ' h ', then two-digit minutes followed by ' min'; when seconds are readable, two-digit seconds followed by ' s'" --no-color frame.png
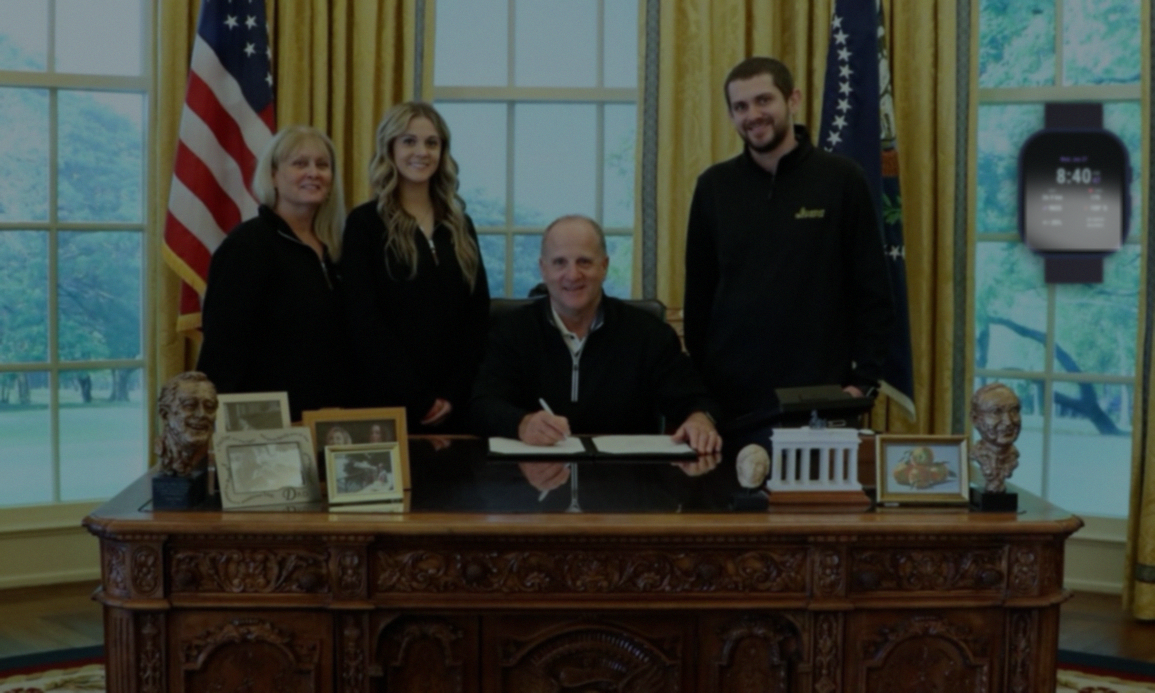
8 h 40 min
